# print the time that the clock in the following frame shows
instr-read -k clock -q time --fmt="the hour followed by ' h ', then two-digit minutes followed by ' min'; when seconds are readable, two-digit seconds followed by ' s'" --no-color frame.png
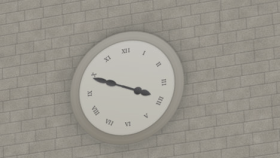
3 h 49 min
